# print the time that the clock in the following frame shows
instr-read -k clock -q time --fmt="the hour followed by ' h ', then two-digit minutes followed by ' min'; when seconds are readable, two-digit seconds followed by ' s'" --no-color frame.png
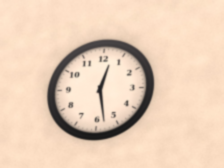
12 h 28 min
